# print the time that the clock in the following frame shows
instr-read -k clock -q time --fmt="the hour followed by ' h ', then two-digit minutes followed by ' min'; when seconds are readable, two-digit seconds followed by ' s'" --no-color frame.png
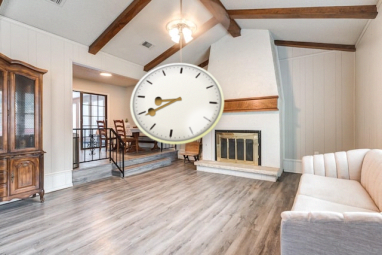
8 h 39 min
